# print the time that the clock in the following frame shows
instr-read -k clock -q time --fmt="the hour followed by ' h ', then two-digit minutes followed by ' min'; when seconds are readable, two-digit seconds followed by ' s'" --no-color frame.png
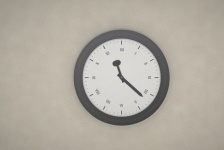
11 h 22 min
